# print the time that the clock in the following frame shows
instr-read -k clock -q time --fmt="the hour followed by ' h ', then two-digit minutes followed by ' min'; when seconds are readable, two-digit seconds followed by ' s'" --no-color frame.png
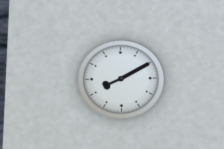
8 h 10 min
